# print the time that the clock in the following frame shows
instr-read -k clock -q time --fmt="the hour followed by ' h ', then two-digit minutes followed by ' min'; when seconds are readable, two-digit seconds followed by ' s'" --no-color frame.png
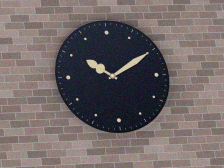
10 h 10 min
